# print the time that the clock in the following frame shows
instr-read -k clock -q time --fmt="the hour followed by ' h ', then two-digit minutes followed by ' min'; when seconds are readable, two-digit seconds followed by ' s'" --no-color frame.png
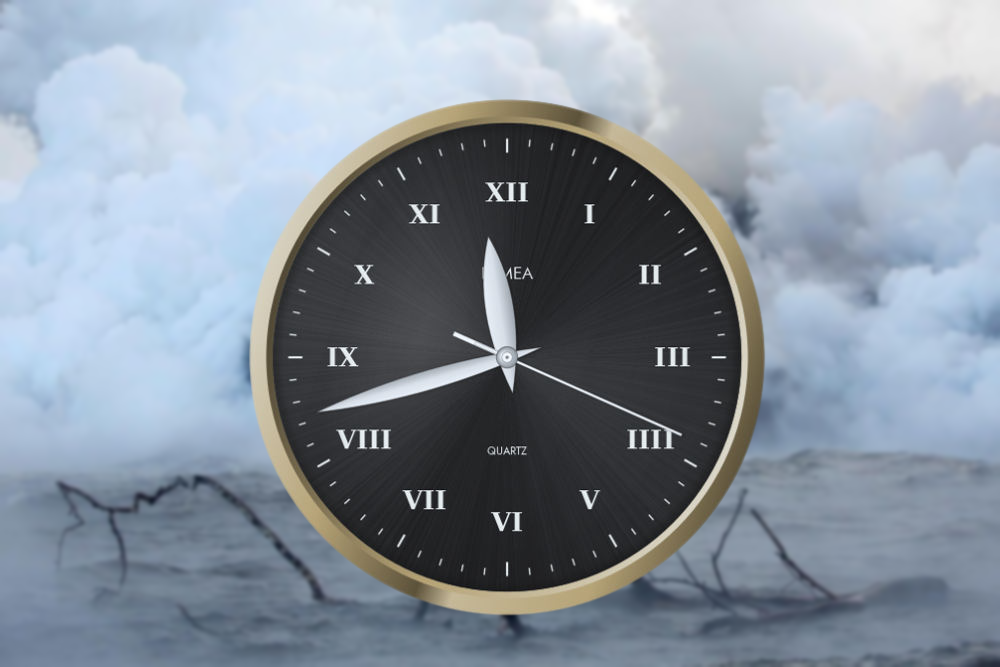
11 h 42 min 19 s
